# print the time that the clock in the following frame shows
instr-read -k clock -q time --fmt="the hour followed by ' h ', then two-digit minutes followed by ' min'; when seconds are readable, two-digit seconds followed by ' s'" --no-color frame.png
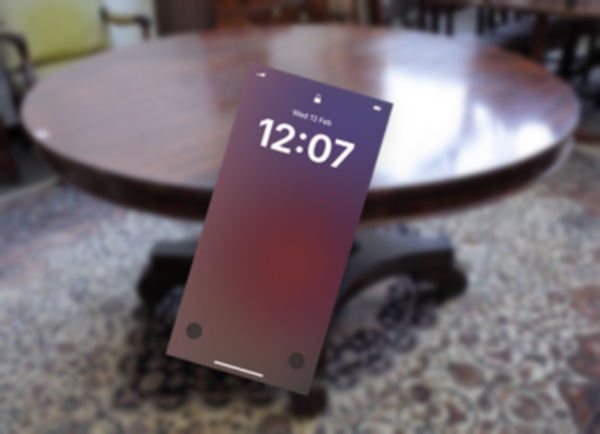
12 h 07 min
